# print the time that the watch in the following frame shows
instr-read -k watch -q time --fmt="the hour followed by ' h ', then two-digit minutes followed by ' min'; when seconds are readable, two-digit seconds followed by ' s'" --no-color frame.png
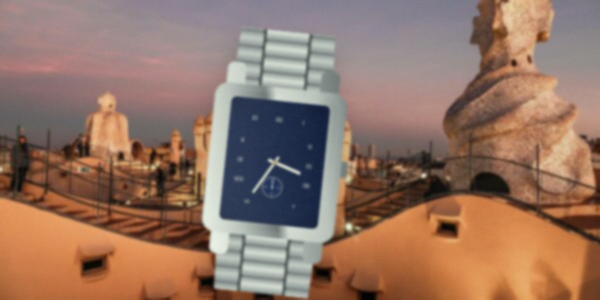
3 h 35 min
